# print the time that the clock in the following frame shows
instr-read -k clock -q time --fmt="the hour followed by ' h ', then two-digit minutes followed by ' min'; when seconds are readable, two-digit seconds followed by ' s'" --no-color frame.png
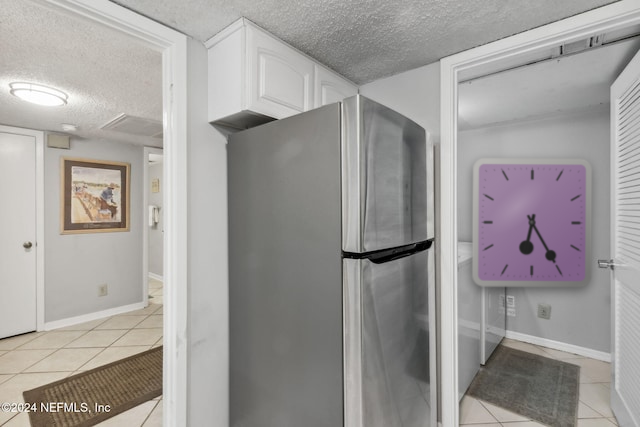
6 h 25 min
